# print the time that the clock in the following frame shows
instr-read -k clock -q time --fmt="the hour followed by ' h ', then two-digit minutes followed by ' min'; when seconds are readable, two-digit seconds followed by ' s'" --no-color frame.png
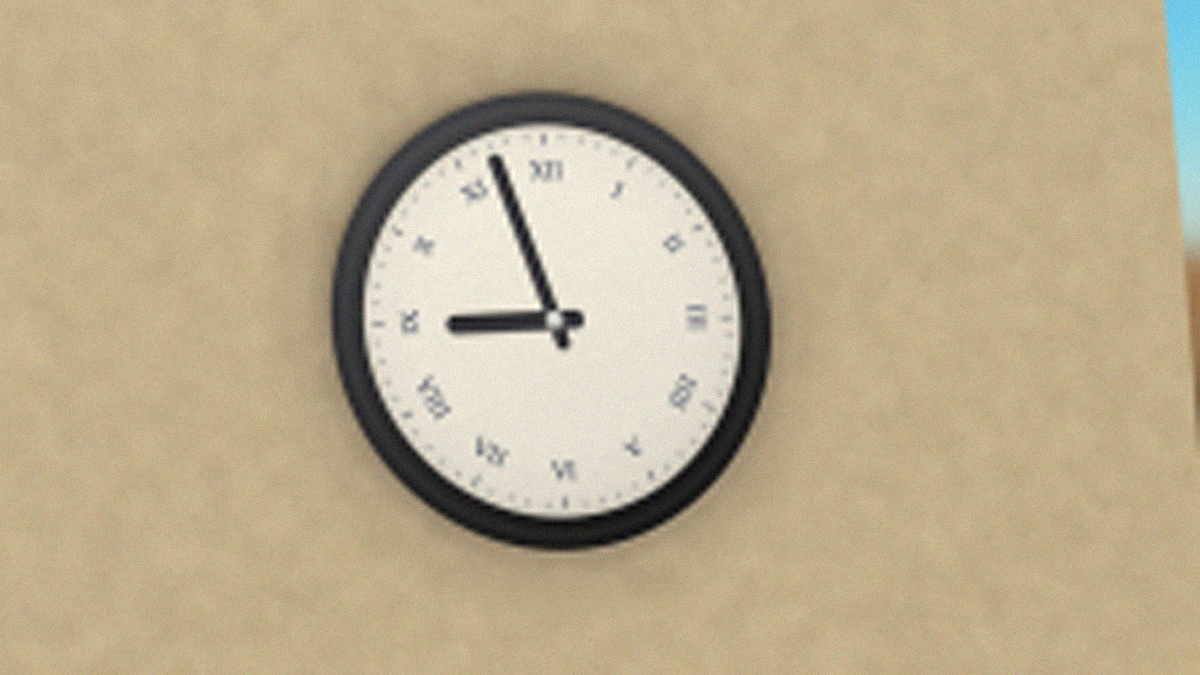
8 h 57 min
